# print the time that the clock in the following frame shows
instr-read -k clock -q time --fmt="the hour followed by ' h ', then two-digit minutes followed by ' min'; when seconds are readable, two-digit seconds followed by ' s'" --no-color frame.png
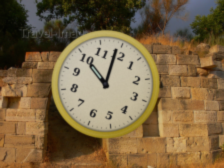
9 h 59 min
